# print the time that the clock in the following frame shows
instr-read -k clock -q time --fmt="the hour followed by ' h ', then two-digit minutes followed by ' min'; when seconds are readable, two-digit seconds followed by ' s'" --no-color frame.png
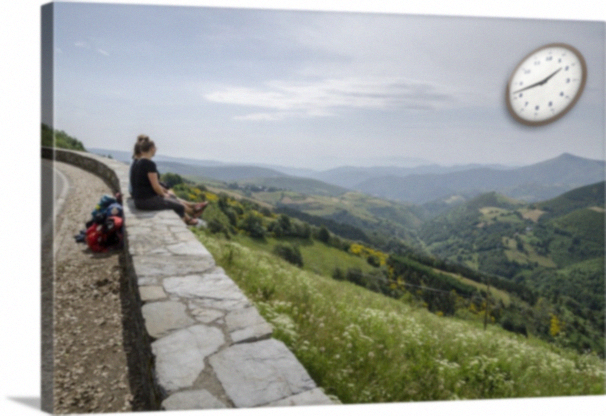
1 h 42 min
